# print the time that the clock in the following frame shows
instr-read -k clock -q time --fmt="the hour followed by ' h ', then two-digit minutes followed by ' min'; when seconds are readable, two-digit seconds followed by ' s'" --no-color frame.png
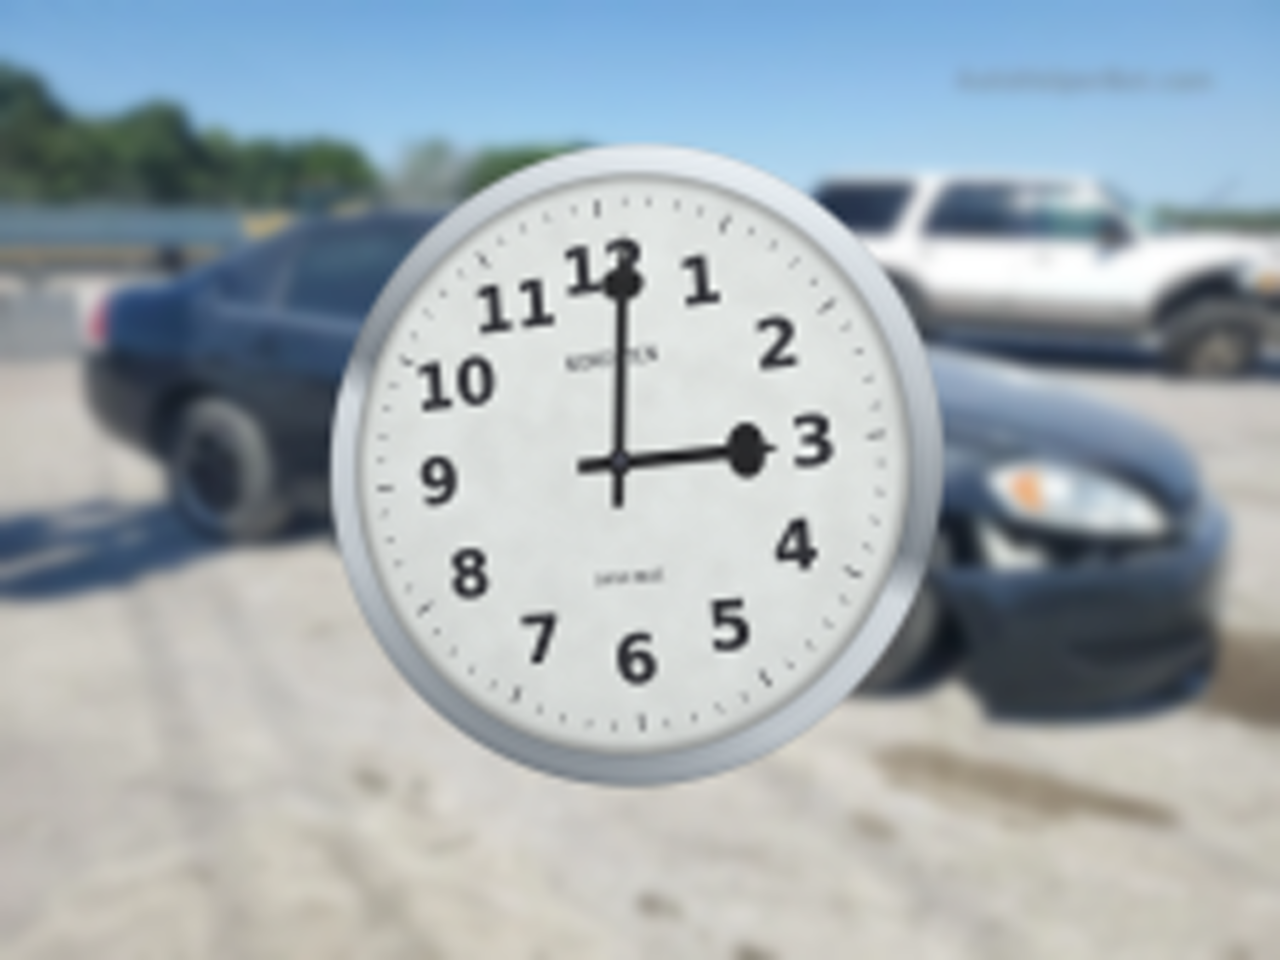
3 h 01 min
